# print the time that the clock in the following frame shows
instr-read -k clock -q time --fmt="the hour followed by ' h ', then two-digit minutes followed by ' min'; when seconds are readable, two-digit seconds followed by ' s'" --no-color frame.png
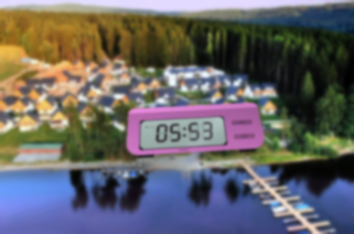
5 h 53 min
